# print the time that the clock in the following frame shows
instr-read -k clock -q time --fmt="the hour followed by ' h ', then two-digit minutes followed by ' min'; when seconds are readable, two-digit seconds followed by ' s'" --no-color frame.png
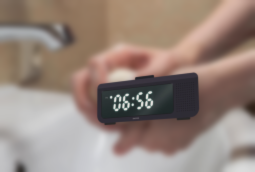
6 h 56 min
